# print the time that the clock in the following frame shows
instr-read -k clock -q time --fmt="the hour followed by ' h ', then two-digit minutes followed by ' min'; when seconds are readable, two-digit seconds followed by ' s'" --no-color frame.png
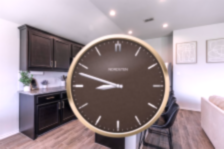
8 h 48 min
